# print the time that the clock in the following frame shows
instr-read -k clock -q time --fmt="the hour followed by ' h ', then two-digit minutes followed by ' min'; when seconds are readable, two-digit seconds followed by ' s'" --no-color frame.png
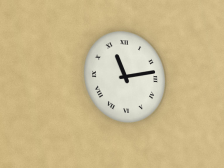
11 h 13 min
